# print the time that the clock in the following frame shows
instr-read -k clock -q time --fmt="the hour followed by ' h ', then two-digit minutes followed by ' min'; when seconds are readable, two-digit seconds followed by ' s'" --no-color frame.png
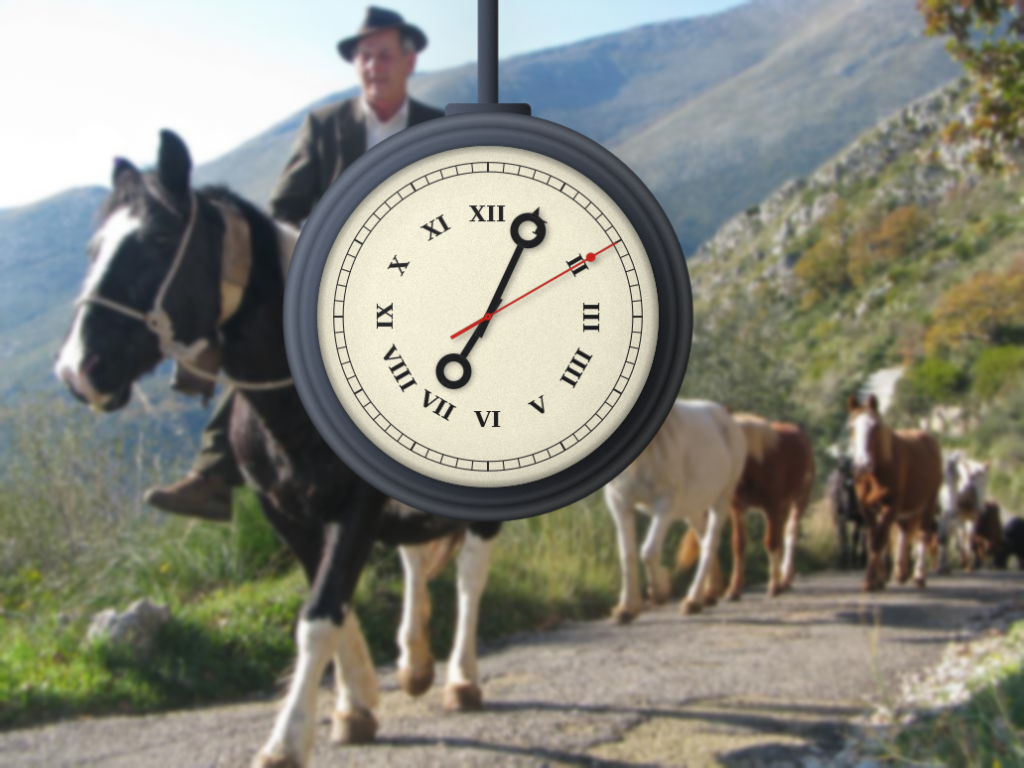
7 h 04 min 10 s
